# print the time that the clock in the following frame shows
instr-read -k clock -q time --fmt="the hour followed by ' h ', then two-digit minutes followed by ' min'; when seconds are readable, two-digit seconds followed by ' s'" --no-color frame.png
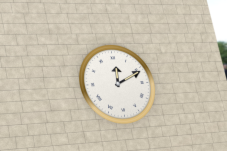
12 h 11 min
